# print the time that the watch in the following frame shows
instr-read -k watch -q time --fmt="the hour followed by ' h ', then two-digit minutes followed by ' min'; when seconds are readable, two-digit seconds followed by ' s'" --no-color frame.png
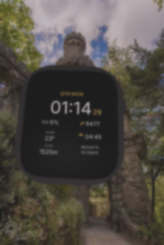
1 h 14 min
